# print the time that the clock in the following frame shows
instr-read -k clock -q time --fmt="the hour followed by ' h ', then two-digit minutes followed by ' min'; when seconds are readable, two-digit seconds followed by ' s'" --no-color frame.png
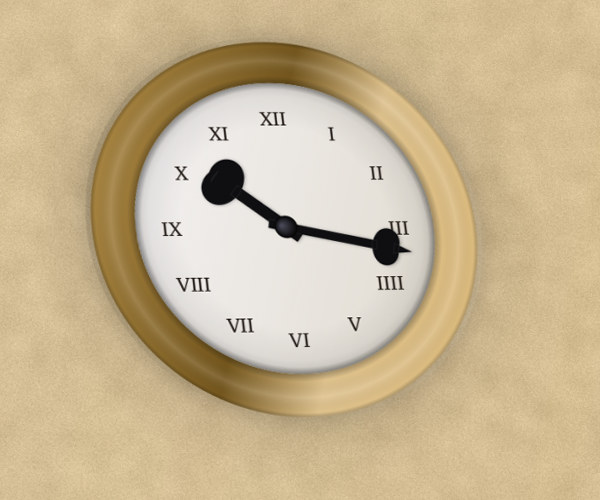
10 h 17 min
